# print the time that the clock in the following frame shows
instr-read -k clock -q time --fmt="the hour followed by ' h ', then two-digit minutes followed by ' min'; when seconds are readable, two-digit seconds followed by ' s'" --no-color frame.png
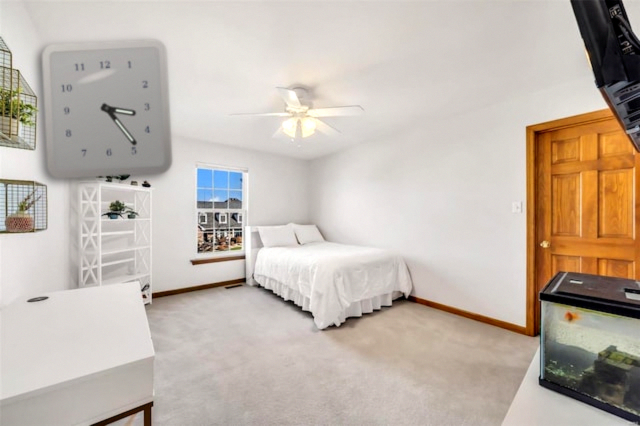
3 h 24 min
